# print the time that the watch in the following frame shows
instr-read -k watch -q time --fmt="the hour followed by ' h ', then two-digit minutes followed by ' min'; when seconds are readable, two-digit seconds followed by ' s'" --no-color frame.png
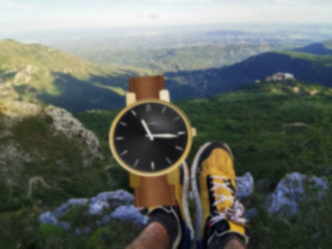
11 h 16 min
